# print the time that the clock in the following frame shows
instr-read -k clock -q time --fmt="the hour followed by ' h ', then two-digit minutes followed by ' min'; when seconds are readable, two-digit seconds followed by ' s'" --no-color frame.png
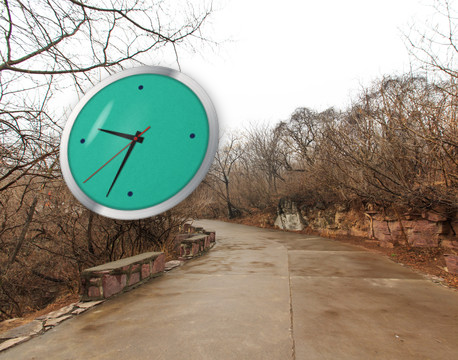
9 h 33 min 38 s
